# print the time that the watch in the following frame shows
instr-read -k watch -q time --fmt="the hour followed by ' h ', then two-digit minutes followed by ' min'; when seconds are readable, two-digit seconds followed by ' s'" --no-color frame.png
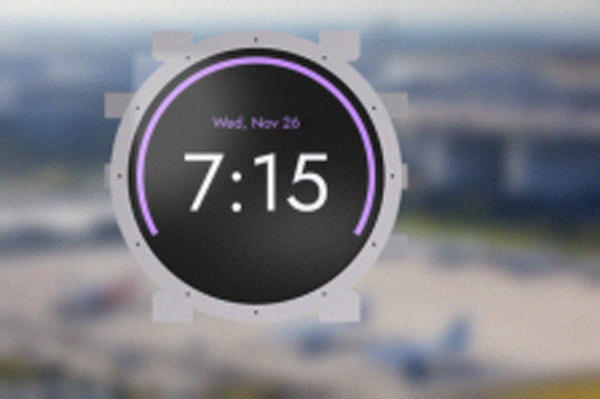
7 h 15 min
